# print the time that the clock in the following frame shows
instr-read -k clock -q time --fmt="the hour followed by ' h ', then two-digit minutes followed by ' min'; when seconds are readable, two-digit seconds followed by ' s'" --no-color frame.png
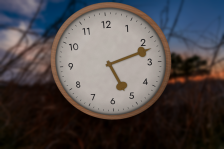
5 h 12 min
